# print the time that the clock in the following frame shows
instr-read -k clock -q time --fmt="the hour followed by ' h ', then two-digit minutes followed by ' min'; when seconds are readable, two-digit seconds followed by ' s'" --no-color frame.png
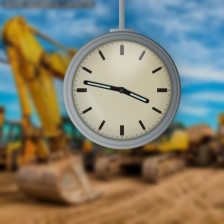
3 h 47 min
